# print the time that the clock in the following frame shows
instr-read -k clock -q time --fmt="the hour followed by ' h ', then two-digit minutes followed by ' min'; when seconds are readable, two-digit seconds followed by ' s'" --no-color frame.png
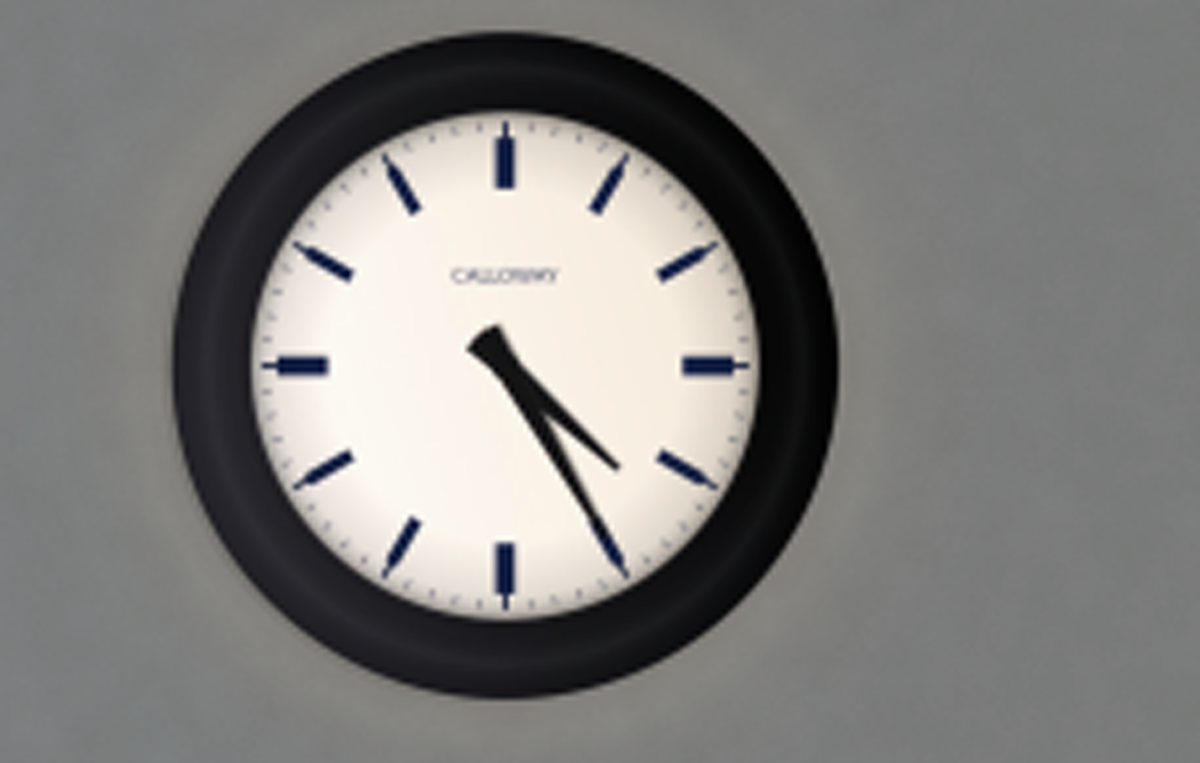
4 h 25 min
